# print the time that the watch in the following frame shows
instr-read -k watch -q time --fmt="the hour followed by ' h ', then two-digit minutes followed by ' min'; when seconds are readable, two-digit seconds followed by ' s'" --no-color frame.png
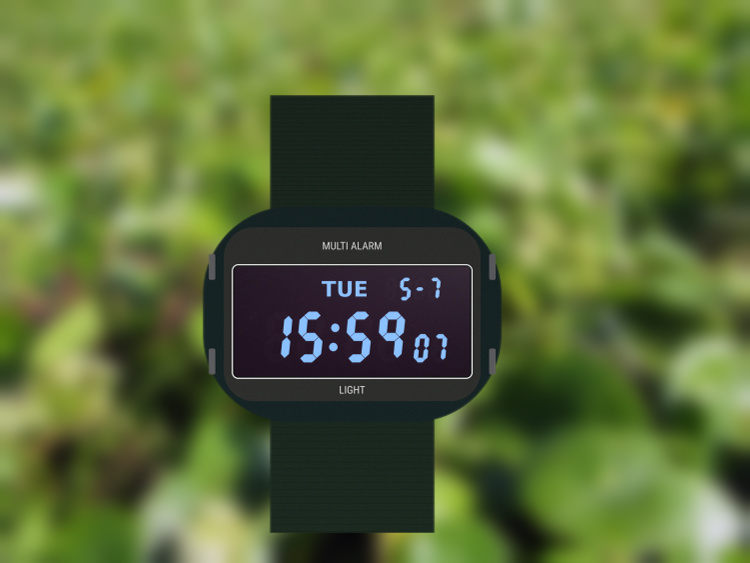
15 h 59 min 07 s
